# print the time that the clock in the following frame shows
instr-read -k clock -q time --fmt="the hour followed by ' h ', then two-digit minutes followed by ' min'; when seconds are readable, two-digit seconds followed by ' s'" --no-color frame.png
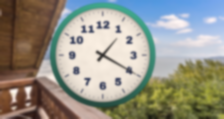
1 h 20 min
